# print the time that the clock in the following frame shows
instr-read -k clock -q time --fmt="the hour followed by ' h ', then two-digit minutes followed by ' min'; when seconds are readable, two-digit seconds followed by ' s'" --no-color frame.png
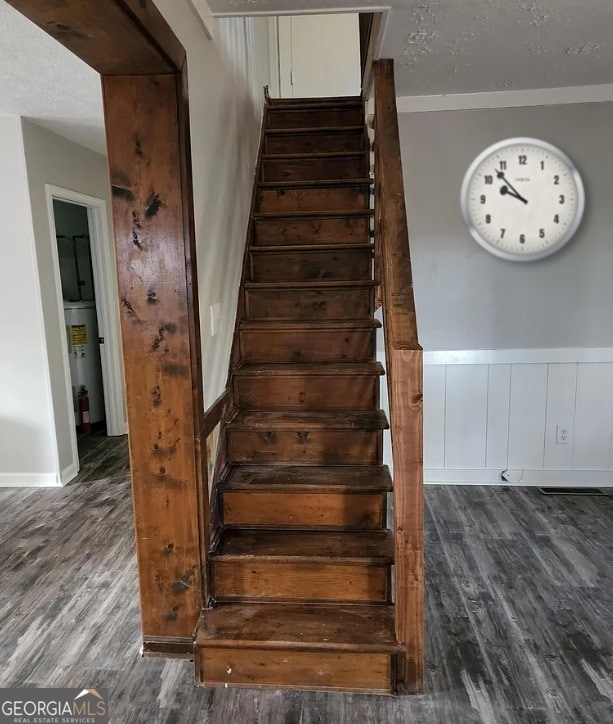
9 h 53 min
